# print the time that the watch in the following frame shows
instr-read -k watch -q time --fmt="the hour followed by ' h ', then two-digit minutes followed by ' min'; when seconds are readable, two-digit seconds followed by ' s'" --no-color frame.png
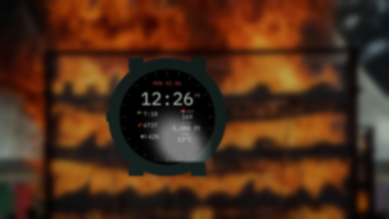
12 h 26 min
